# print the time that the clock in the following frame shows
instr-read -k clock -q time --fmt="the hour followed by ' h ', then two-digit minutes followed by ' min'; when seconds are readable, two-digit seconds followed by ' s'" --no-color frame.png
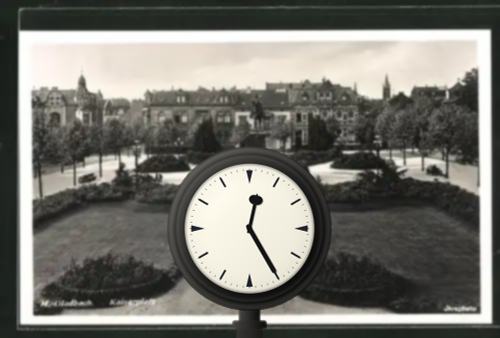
12 h 25 min
